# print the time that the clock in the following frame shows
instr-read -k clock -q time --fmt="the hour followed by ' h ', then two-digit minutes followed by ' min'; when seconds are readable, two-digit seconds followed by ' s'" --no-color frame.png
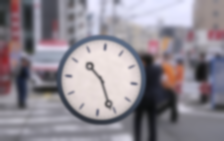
10 h 26 min
